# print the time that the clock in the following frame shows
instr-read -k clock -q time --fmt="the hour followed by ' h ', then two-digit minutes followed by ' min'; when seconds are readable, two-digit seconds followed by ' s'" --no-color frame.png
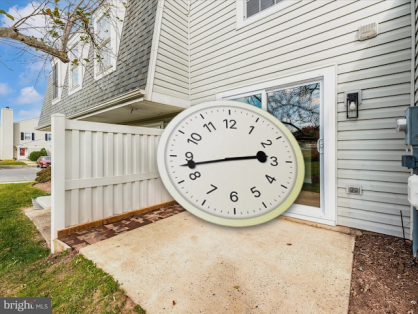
2 h 43 min
